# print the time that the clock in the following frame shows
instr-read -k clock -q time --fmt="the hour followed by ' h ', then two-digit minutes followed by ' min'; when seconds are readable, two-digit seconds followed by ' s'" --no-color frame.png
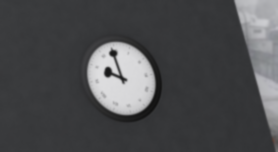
9 h 59 min
